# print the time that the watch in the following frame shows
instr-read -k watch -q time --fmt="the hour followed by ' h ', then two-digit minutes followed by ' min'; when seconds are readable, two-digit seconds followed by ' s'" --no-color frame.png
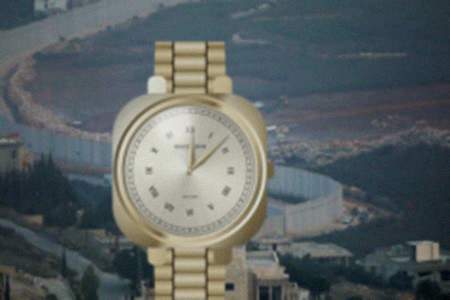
12 h 08 min
